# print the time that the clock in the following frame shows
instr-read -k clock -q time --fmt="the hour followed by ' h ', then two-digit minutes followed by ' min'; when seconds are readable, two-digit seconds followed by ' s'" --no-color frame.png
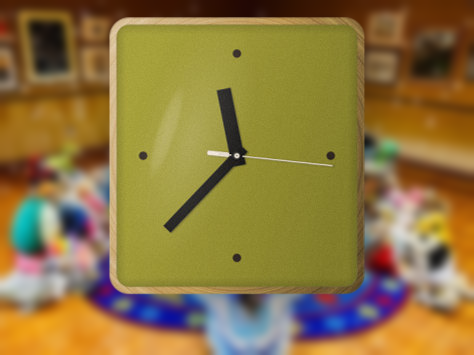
11 h 37 min 16 s
